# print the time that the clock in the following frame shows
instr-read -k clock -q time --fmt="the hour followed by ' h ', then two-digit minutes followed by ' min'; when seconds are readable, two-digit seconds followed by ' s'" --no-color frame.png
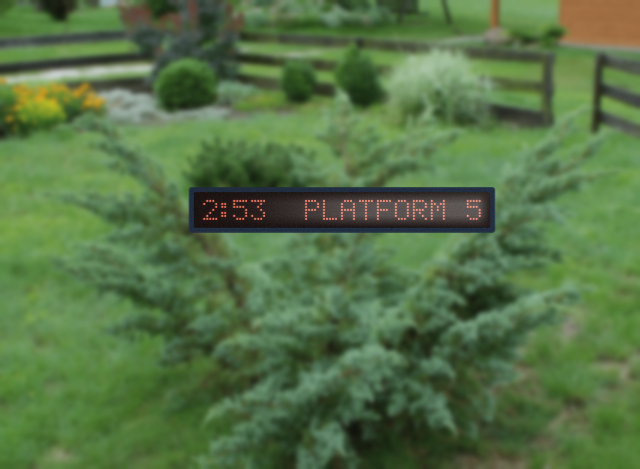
2 h 53 min
